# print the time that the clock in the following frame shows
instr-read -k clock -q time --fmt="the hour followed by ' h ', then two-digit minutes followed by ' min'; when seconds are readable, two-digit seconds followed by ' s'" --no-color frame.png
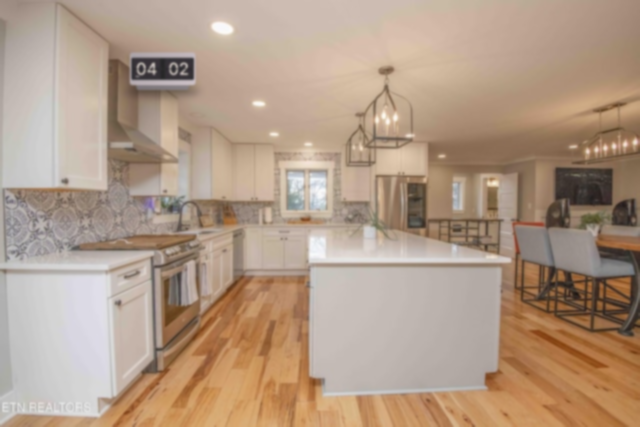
4 h 02 min
